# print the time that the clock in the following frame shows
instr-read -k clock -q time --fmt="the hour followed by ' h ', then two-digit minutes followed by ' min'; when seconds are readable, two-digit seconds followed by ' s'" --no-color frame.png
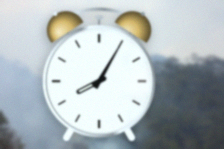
8 h 05 min
